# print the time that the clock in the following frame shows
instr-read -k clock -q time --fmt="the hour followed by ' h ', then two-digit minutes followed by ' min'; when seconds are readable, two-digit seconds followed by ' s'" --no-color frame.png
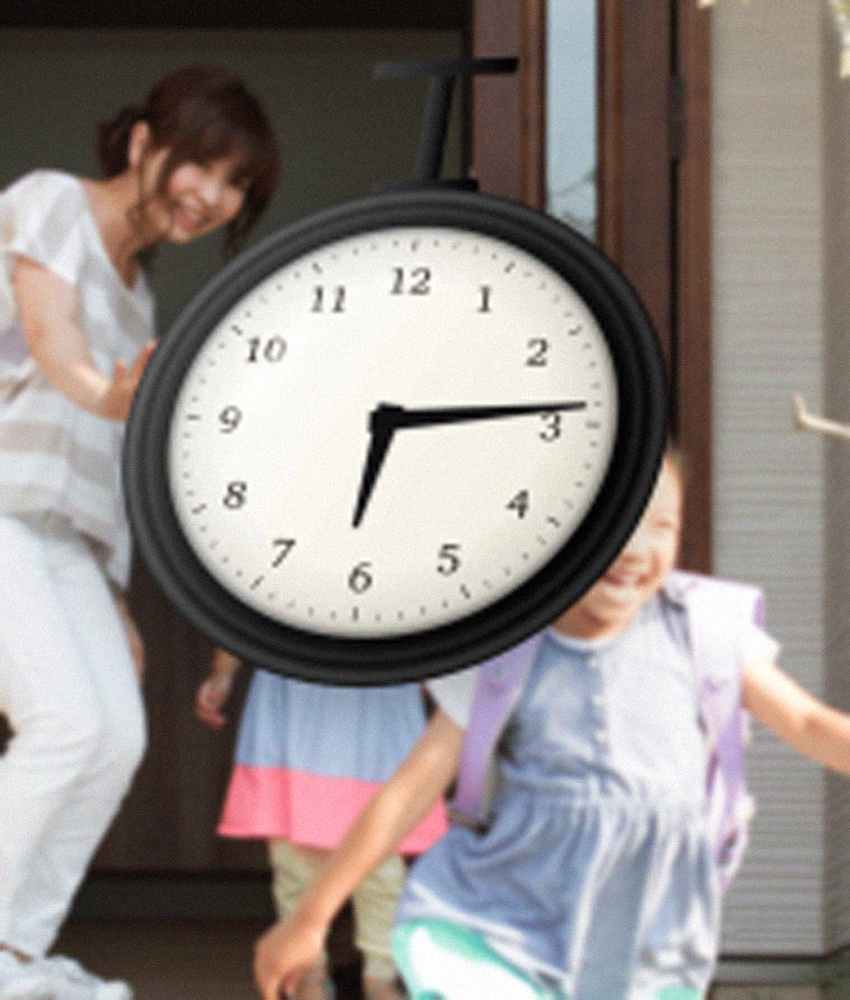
6 h 14 min
